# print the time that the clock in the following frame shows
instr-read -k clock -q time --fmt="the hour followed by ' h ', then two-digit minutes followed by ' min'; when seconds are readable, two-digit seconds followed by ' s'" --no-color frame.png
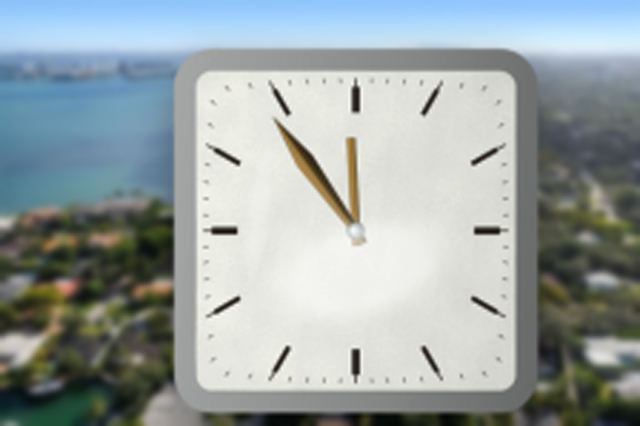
11 h 54 min
